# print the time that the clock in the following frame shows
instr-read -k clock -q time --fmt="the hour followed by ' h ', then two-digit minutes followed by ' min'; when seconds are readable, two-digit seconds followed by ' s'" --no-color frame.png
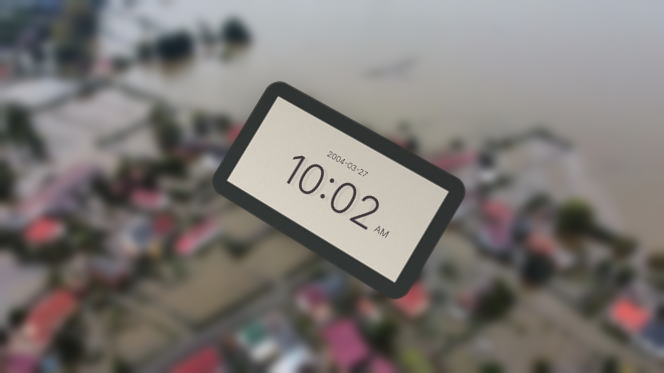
10 h 02 min
